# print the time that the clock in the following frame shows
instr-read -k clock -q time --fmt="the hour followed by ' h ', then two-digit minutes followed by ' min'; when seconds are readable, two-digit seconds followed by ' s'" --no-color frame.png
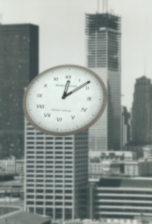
12 h 08 min
